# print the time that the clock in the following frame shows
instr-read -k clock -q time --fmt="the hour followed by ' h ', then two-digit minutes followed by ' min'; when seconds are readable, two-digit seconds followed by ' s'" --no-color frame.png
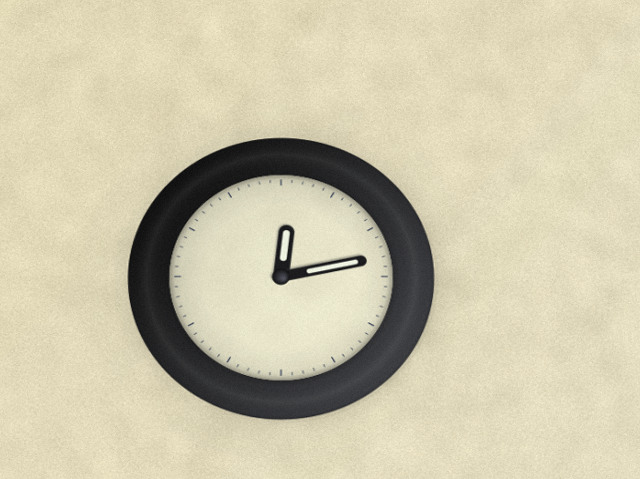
12 h 13 min
